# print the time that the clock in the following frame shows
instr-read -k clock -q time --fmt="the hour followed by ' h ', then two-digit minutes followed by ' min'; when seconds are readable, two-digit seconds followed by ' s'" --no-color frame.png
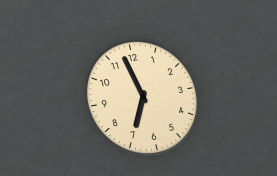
6 h 58 min
